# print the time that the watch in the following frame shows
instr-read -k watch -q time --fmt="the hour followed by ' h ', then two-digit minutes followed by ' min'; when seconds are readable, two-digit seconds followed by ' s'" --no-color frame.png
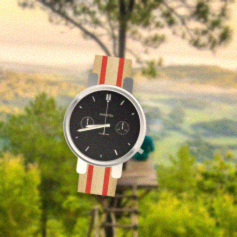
8 h 42 min
